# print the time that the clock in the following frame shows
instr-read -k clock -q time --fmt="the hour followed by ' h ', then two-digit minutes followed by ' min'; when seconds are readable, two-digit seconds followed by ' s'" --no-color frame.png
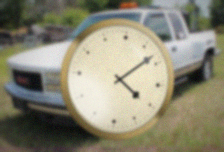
4 h 08 min
